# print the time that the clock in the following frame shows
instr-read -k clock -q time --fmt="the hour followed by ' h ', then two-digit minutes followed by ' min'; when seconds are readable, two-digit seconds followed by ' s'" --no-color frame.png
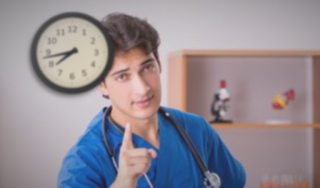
7 h 43 min
